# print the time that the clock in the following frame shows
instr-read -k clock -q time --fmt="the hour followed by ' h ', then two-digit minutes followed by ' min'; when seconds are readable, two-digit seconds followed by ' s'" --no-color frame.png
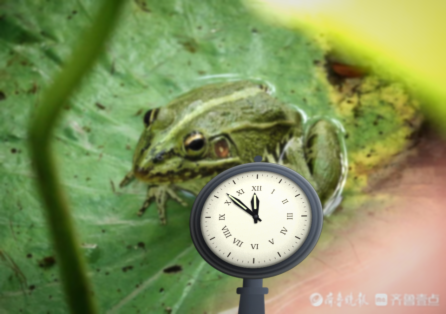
11 h 52 min
